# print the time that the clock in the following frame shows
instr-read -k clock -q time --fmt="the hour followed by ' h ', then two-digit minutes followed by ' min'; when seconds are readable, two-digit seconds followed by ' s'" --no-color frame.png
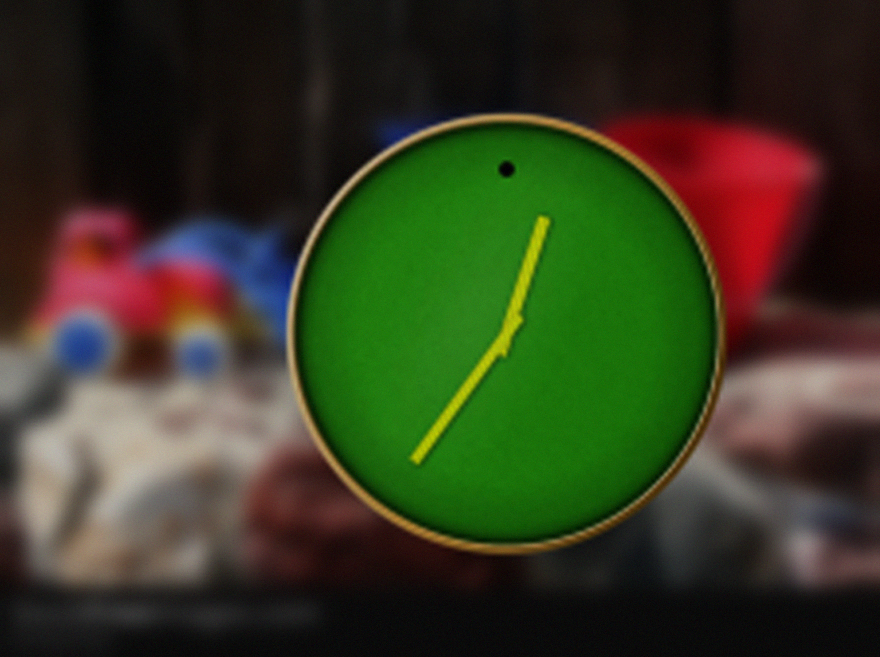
12 h 36 min
